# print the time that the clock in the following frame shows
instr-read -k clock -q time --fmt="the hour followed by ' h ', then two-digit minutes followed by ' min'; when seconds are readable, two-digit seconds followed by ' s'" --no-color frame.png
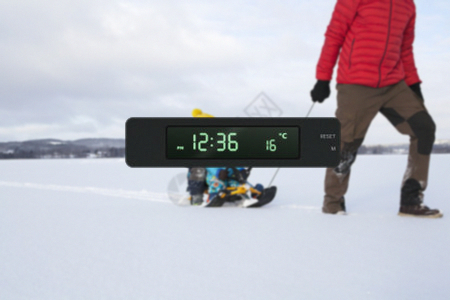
12 h 36 min
